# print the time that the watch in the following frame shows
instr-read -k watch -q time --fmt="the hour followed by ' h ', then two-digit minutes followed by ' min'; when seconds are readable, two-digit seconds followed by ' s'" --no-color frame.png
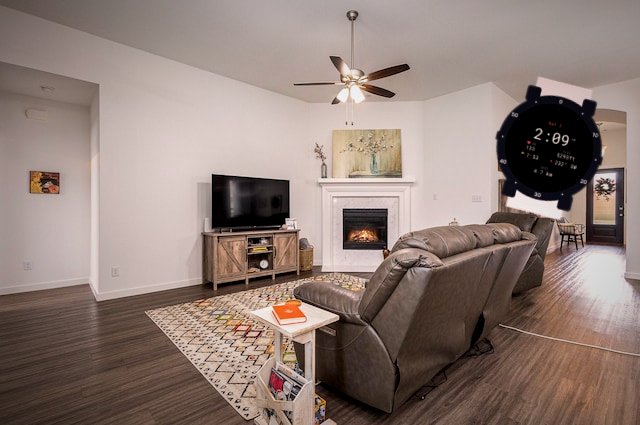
2 h 09 min
